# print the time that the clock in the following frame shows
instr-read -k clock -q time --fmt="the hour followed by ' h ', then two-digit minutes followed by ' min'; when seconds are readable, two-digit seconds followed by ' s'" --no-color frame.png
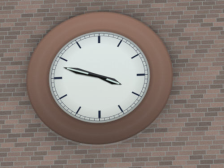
3 h 48 min
